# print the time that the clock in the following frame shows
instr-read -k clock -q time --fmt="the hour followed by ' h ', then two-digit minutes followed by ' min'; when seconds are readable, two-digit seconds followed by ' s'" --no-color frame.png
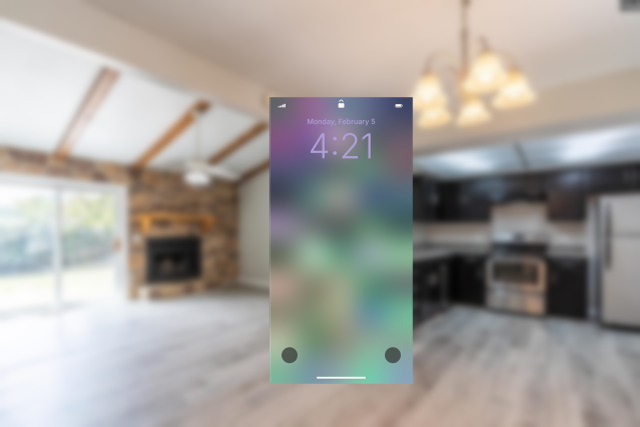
4 h 21 min
